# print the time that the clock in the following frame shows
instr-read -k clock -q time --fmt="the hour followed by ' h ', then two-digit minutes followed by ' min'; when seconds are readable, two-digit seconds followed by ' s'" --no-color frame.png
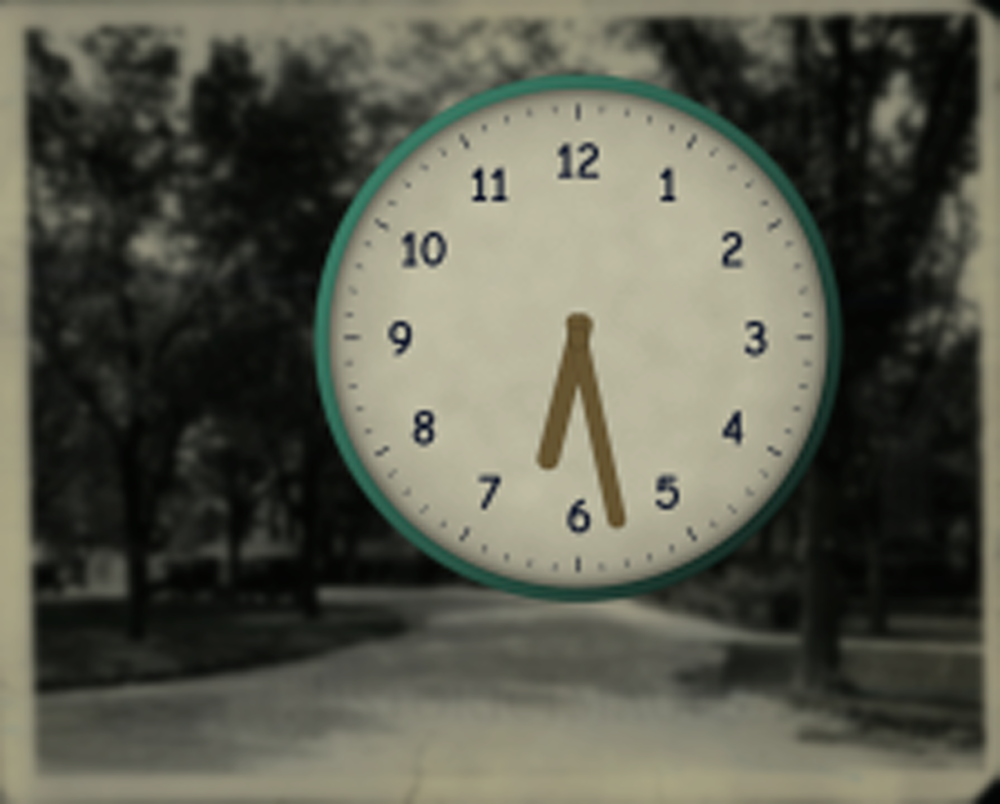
6 h 28 min
